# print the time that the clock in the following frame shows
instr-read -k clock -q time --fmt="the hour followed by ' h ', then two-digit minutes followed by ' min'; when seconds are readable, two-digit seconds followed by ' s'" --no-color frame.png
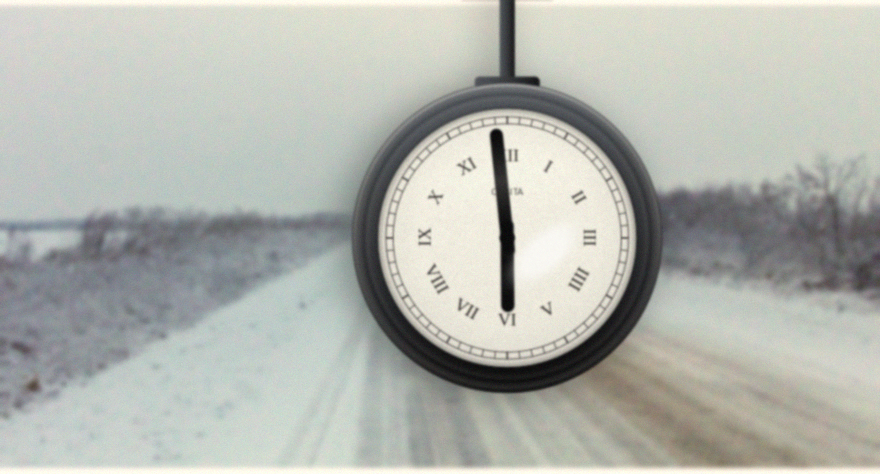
5 h 59 min
